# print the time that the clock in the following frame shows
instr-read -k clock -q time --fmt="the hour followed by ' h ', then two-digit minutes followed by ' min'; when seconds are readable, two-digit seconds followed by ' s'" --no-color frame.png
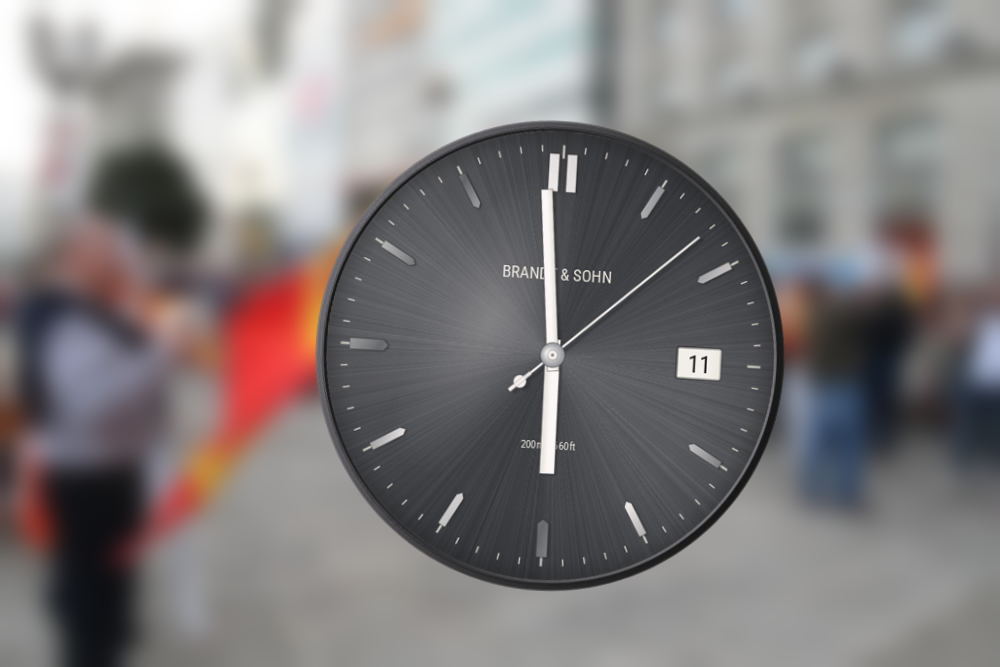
5 h 59 min 08 s
